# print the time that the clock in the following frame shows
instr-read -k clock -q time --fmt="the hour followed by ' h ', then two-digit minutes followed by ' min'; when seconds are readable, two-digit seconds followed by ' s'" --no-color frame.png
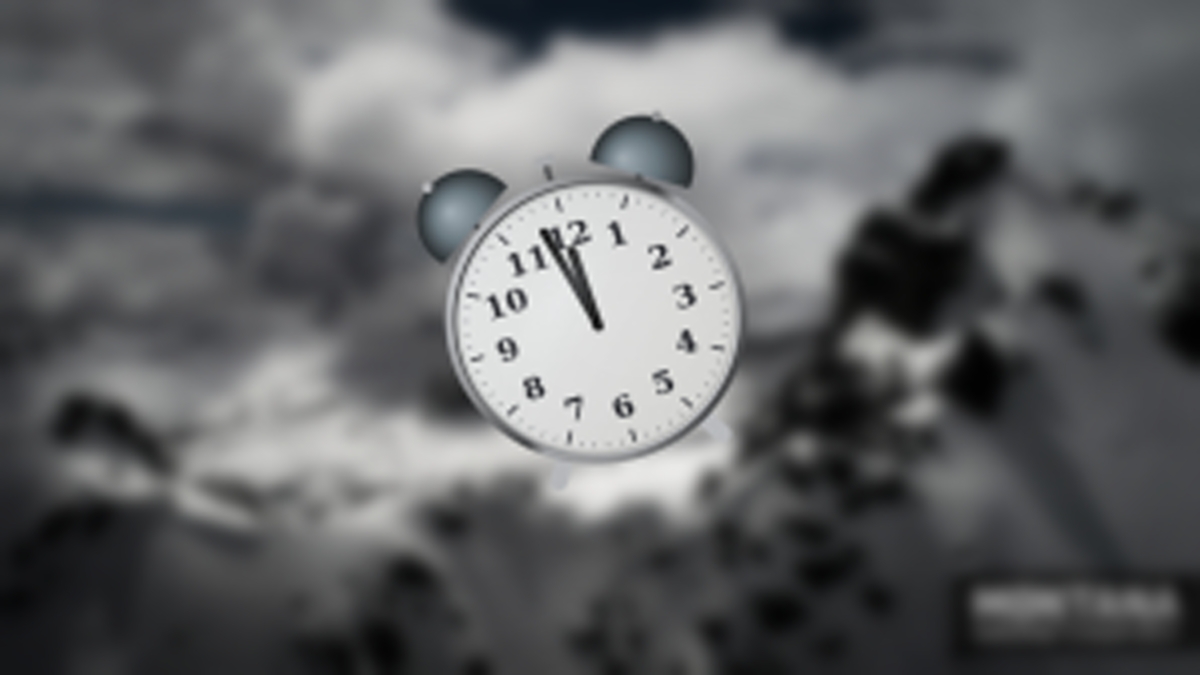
11 h 58 min
